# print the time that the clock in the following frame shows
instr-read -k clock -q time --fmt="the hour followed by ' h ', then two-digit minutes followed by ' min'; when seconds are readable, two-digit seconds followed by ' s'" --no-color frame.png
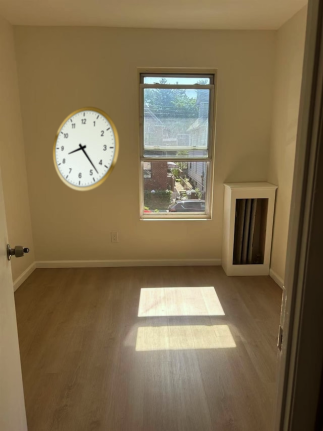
8 h 23 min
